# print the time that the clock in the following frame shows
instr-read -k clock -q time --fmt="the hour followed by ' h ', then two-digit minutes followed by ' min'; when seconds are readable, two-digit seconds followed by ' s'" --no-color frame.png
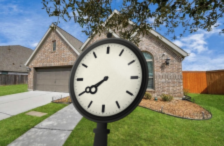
7 h 40 min
